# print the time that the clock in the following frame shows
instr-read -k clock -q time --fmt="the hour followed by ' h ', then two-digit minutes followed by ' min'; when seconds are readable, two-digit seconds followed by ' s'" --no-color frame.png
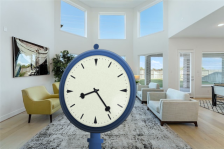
8 h 24 min
